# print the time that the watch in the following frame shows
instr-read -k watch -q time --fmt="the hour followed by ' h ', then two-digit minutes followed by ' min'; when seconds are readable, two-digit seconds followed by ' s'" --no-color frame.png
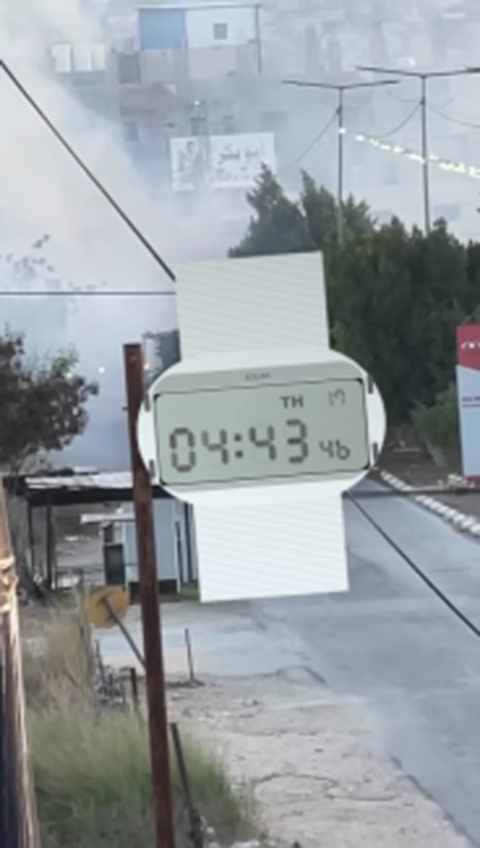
4 h 43 min 46 s
